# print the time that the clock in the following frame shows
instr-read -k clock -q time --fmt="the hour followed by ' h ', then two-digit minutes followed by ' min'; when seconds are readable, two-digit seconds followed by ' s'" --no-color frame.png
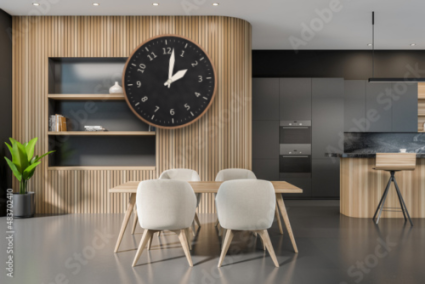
2 h 02 min
